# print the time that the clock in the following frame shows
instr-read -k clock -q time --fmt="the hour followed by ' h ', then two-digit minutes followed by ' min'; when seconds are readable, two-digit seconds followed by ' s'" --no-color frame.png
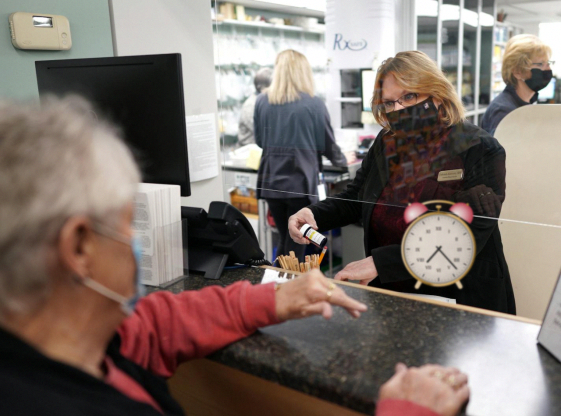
7 h 23 min
